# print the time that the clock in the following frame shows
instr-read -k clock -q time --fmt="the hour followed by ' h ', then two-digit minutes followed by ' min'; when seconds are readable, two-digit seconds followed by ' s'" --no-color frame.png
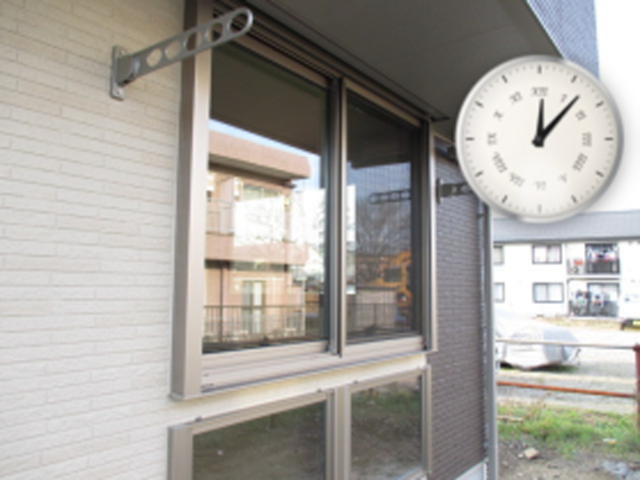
12 h 07 min
